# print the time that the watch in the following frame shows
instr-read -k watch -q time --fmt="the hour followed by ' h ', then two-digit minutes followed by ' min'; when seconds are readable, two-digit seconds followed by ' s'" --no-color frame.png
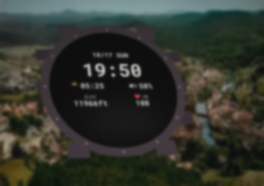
19 h 50 min
